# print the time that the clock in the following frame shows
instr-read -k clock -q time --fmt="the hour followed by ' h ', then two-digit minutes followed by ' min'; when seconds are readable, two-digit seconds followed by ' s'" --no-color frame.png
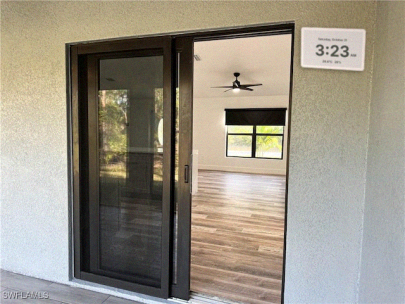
3 h 23 min
